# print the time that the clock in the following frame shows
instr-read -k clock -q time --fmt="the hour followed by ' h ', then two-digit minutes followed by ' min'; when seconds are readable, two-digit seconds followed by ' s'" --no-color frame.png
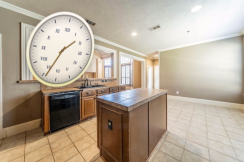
1 h 34 min
